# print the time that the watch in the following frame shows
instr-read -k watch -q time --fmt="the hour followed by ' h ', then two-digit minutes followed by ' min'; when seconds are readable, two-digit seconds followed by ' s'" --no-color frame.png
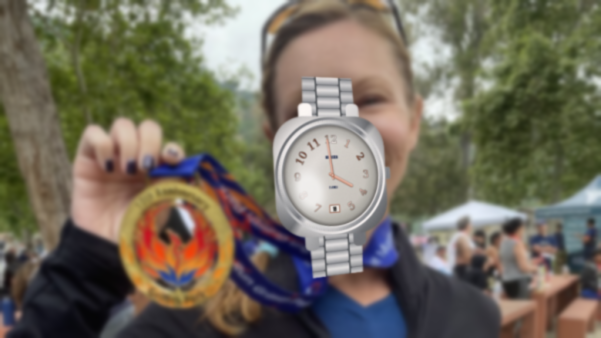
3 h 59 min
